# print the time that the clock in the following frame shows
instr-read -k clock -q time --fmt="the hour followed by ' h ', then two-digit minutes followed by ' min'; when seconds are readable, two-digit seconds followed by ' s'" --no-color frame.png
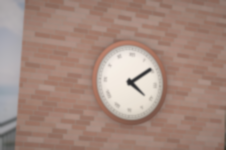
4 h 09 min
